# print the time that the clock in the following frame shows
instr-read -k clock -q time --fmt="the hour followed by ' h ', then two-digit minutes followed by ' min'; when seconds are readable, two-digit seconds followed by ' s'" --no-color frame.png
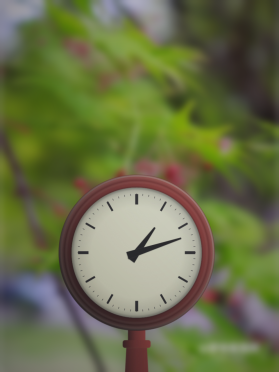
1 h 12 min
